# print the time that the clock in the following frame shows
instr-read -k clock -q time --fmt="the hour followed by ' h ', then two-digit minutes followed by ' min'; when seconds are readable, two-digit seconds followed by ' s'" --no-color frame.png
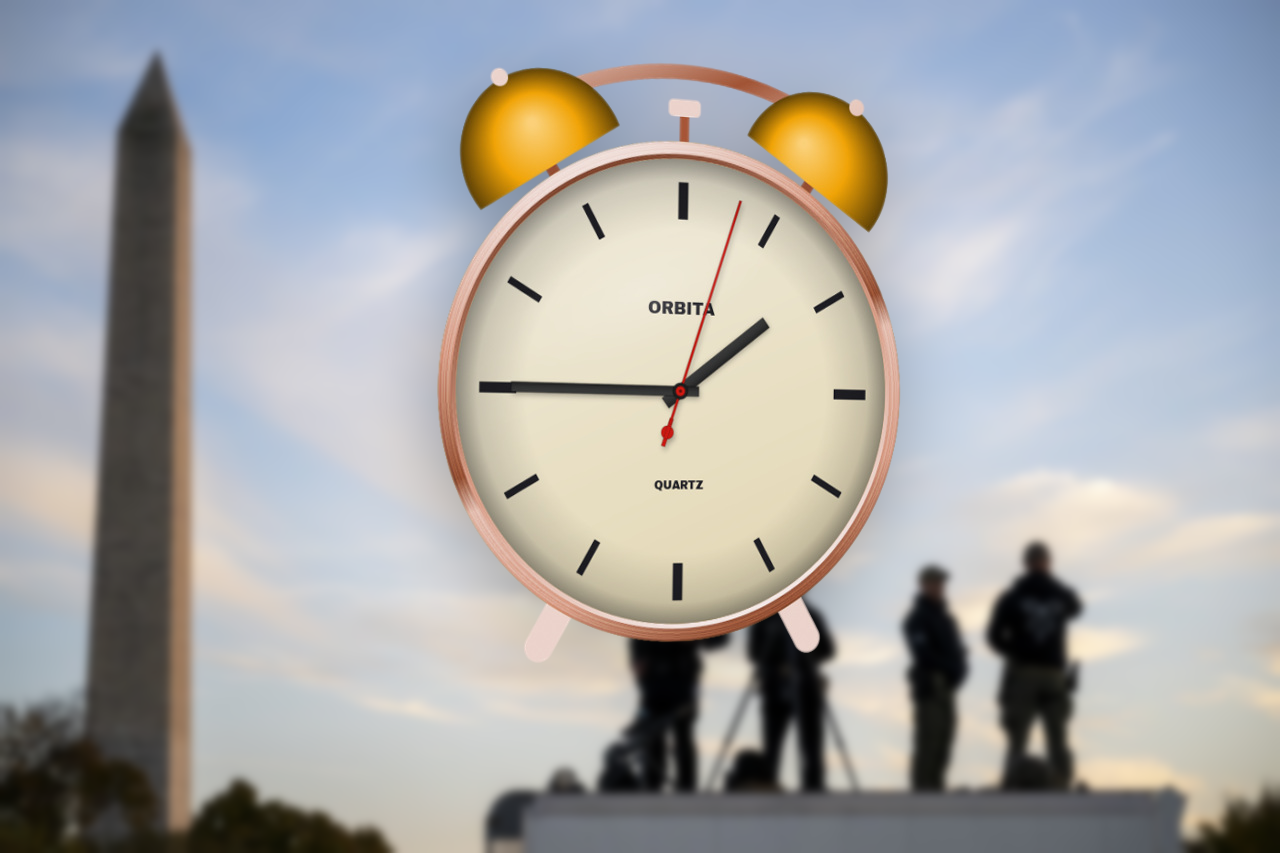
1 h 45 min 03 s
